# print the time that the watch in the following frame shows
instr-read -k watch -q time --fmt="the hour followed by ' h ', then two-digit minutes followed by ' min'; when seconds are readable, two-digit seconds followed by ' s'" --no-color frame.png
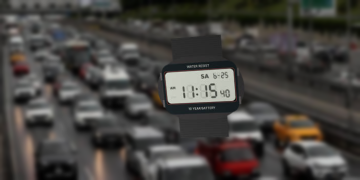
11 h 15 min 40 s
